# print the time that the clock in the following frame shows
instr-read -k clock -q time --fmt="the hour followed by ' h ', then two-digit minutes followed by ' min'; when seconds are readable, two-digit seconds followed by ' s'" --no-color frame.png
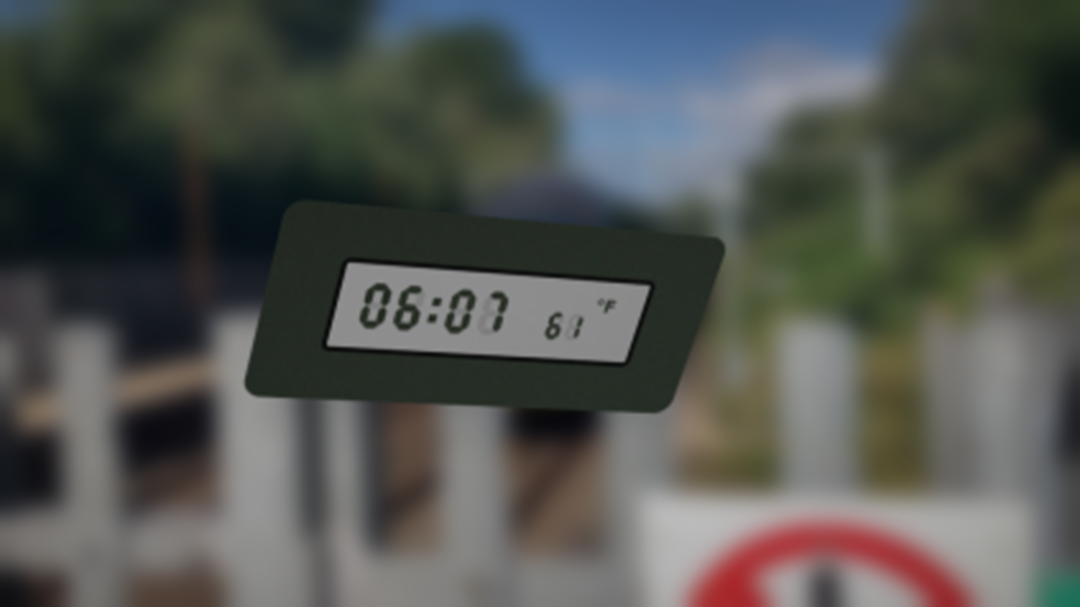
6 h 07 min
